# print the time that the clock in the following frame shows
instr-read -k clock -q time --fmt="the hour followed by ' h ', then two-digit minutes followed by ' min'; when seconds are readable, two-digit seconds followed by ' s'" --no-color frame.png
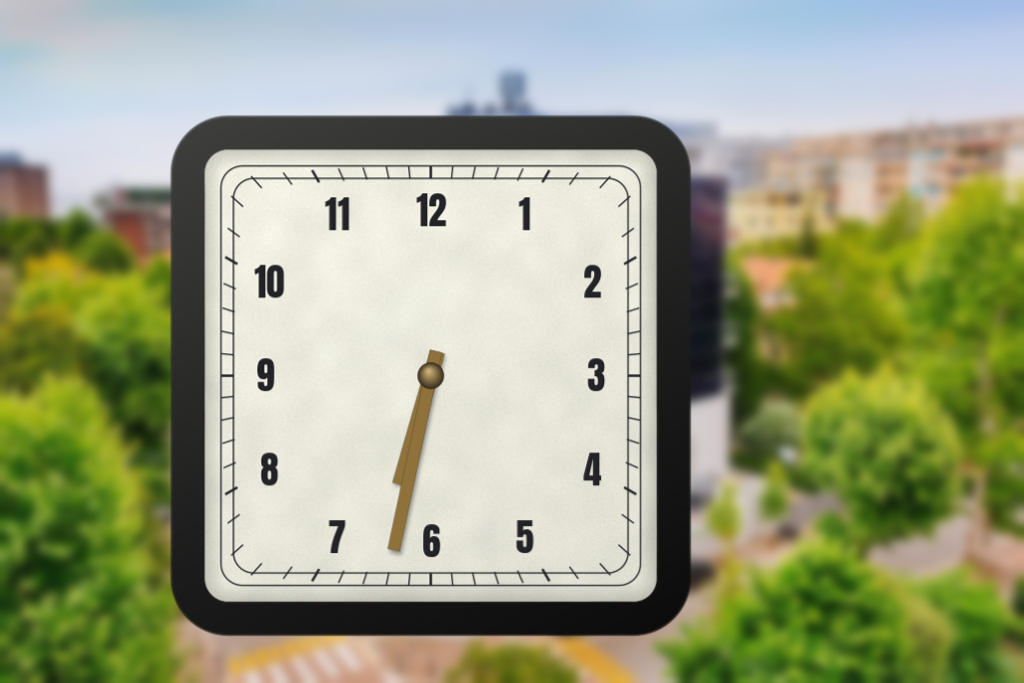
6 h 32 min
